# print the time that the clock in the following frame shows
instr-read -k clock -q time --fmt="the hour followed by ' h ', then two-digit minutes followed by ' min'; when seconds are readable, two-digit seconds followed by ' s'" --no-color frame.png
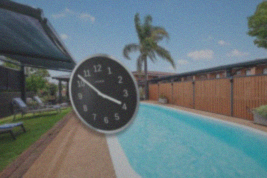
3 h 52 min
